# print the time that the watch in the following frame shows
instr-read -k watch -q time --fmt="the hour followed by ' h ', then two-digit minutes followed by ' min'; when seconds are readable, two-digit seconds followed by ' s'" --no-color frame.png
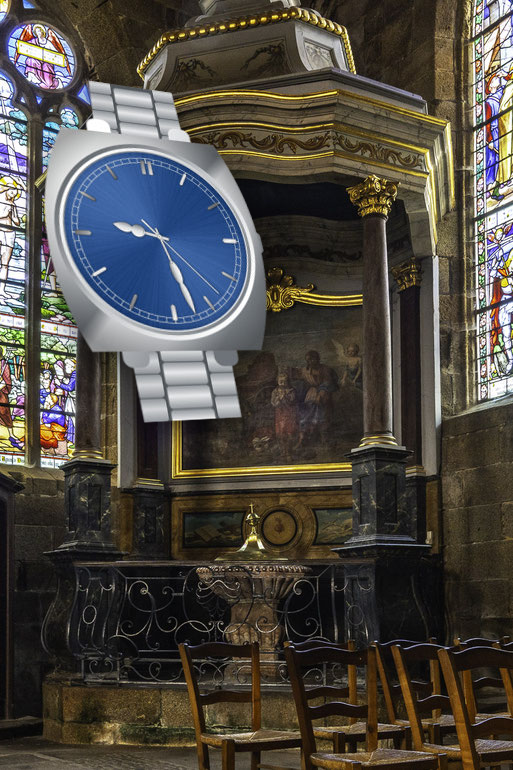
9 h 27 min 23 s
